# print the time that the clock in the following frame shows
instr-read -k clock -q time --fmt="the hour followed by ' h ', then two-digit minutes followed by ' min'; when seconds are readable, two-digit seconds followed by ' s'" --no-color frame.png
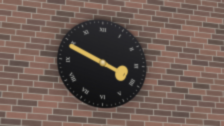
3 h 49 min
